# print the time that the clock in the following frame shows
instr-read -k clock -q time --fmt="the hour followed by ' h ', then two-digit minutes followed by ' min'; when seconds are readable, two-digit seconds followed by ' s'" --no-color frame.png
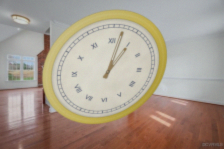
1 h 02 min
